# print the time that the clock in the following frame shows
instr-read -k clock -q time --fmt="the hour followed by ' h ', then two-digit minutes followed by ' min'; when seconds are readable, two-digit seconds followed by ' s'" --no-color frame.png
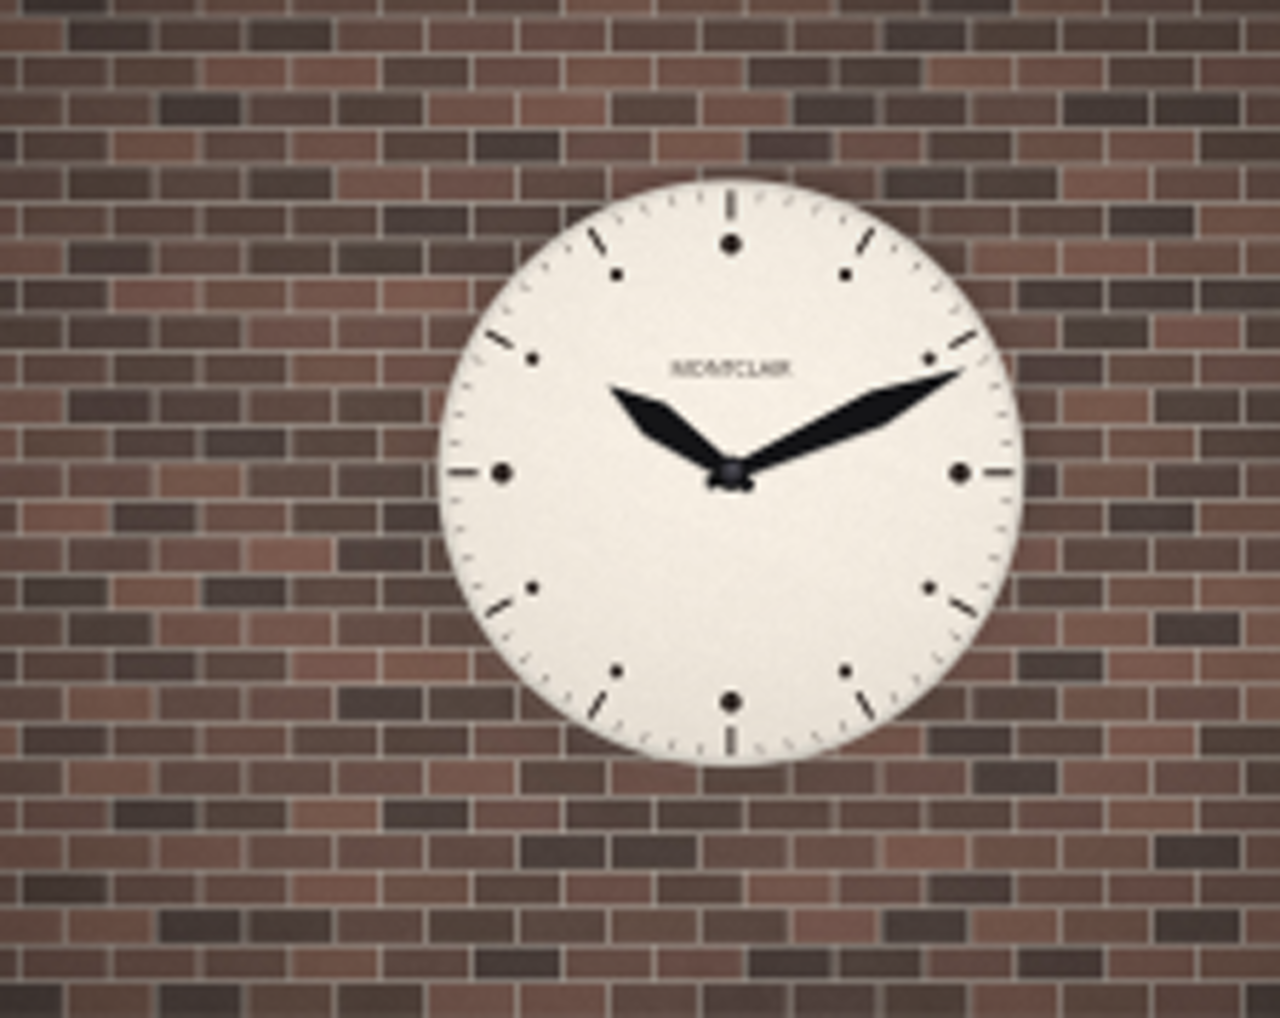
10 h 11 min
